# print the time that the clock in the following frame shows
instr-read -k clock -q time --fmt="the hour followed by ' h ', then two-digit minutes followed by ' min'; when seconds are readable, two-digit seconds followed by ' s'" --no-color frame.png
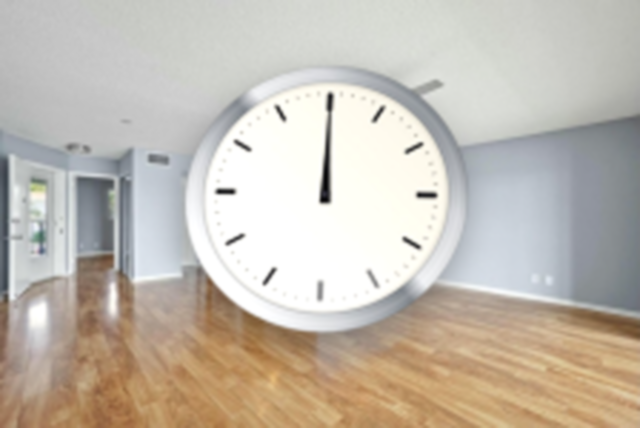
12 h 00 min
